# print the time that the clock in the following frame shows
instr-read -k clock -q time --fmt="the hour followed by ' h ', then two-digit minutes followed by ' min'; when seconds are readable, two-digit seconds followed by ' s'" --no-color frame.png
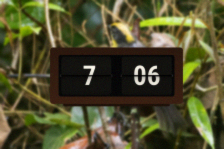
7 h 06 min
